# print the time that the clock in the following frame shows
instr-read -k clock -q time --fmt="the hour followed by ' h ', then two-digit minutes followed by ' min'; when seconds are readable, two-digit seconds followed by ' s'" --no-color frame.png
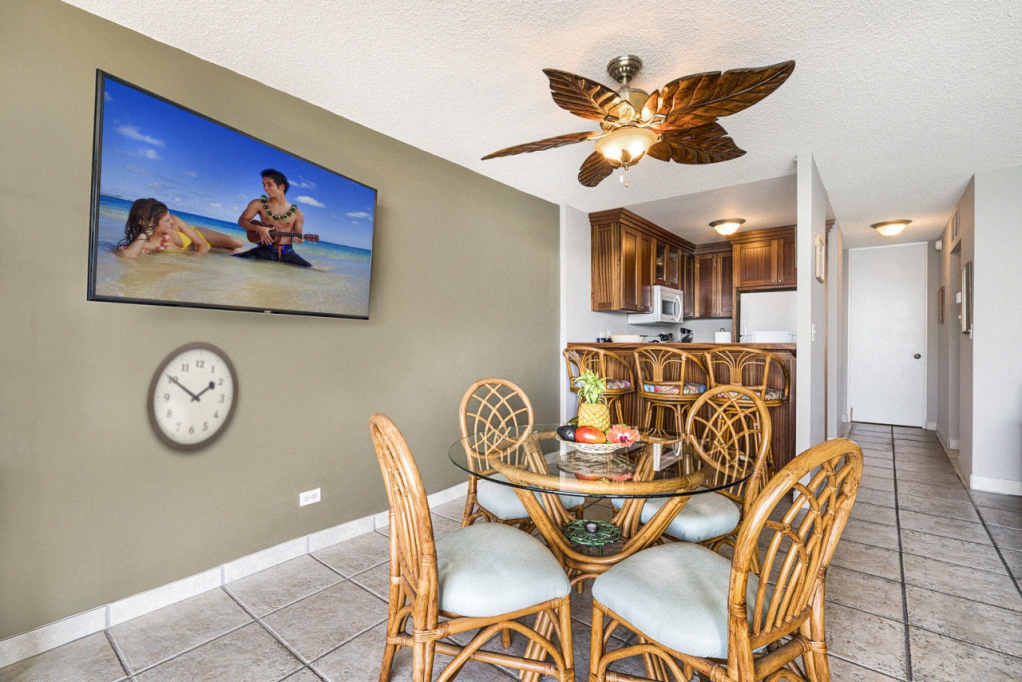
1 h 50 min
